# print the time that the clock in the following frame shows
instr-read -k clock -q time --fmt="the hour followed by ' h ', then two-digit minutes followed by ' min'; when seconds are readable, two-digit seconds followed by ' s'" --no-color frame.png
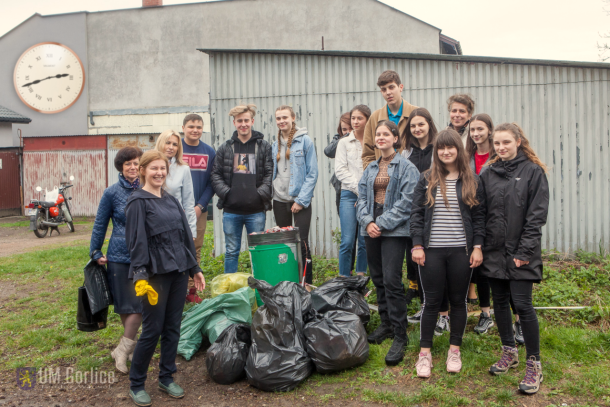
2 h 42 min
